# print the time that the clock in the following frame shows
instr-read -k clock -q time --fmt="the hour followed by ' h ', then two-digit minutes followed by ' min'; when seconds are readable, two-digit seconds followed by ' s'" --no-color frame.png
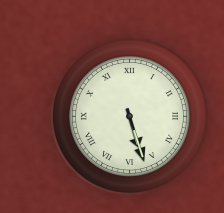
5 h 27 min
